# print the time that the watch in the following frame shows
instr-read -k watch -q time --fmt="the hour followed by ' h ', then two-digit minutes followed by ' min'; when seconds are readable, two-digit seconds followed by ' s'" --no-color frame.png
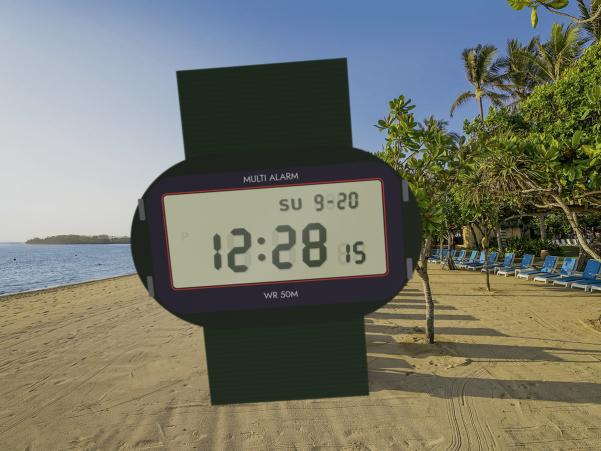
12 h 28 min 15 s
